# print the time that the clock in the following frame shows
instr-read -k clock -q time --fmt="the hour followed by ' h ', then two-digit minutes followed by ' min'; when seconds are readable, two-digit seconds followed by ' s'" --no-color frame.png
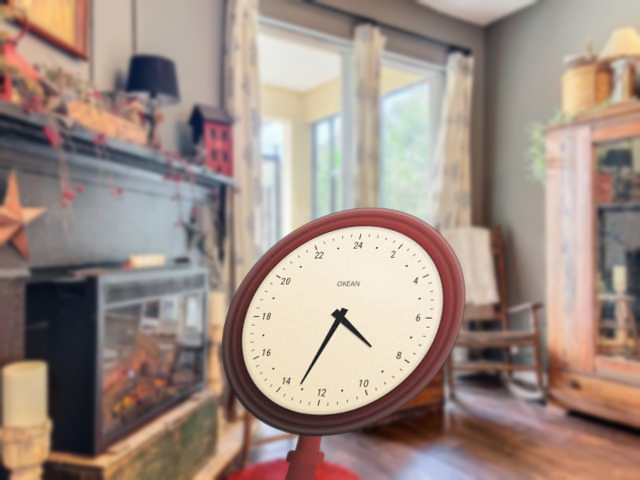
8 h 33 min
